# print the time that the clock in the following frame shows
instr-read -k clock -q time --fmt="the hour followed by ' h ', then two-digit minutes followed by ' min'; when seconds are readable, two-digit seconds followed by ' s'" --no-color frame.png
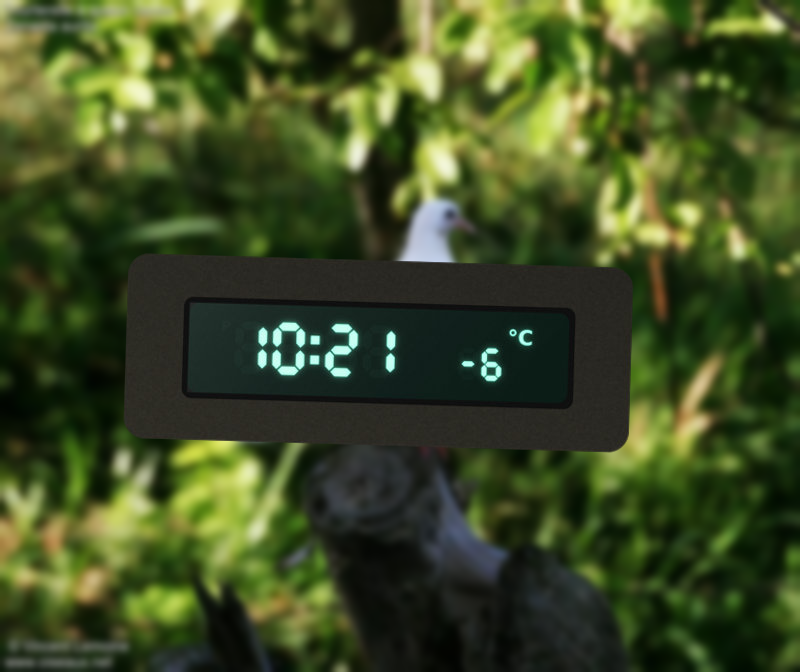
10 h 21 min
